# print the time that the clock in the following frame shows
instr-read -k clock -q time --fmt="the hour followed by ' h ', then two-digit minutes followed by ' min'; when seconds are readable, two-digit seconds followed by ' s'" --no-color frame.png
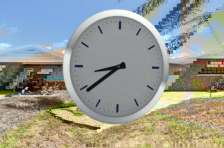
8 h 39 min
